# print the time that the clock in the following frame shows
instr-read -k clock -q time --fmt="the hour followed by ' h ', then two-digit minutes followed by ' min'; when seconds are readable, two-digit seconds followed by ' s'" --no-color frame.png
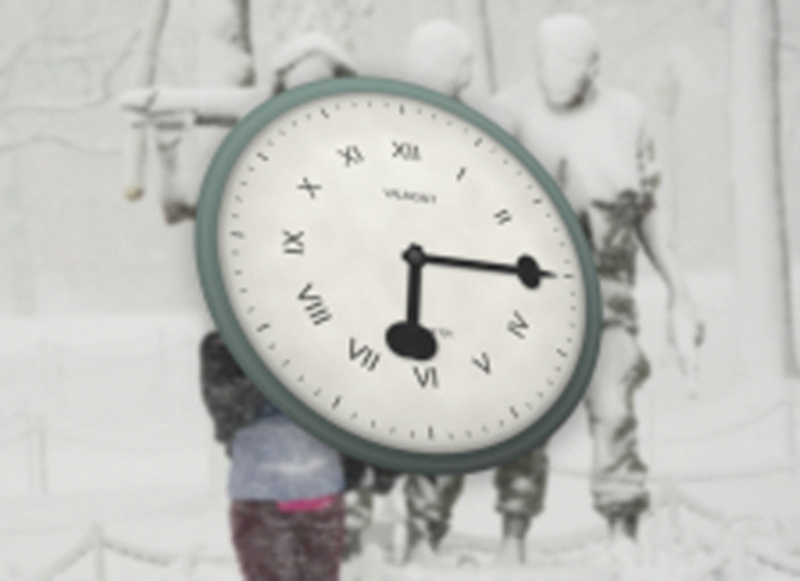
6 h 15 min
